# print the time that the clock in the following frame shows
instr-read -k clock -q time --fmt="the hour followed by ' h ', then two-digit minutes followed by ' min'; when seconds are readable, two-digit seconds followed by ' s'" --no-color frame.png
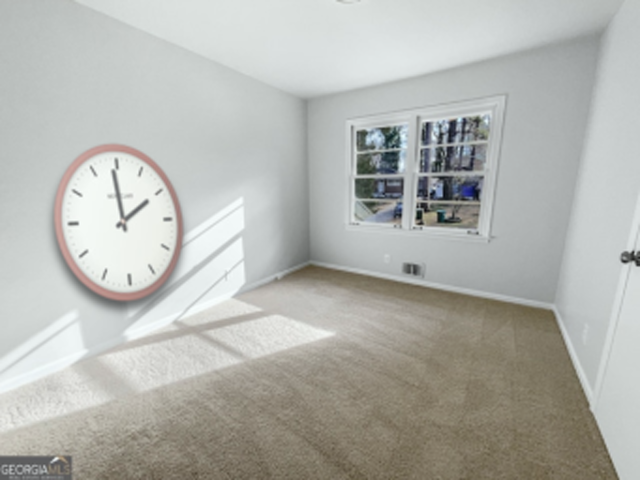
1 h 59 min
